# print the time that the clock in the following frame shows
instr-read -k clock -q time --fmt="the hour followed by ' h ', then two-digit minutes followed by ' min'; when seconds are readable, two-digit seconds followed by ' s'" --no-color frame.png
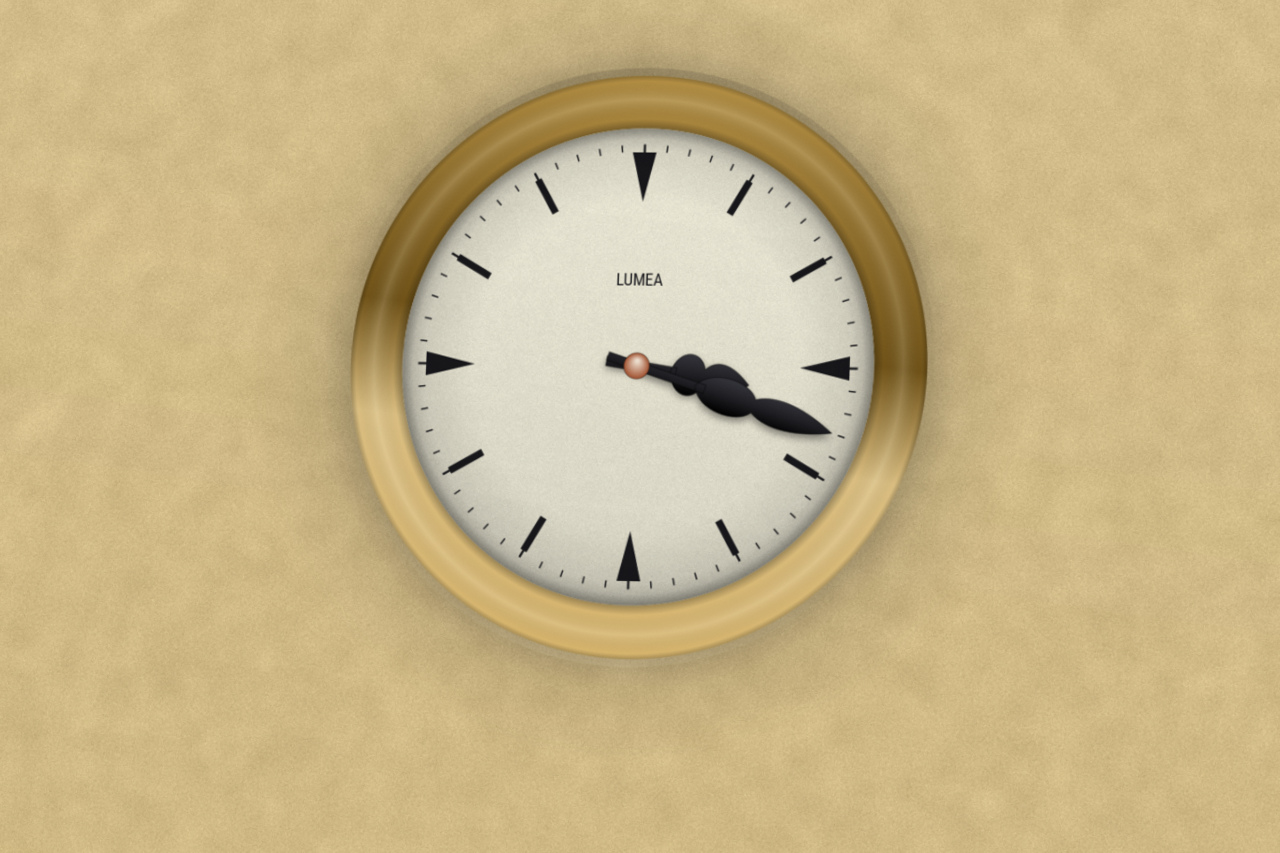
3 h 18 min
